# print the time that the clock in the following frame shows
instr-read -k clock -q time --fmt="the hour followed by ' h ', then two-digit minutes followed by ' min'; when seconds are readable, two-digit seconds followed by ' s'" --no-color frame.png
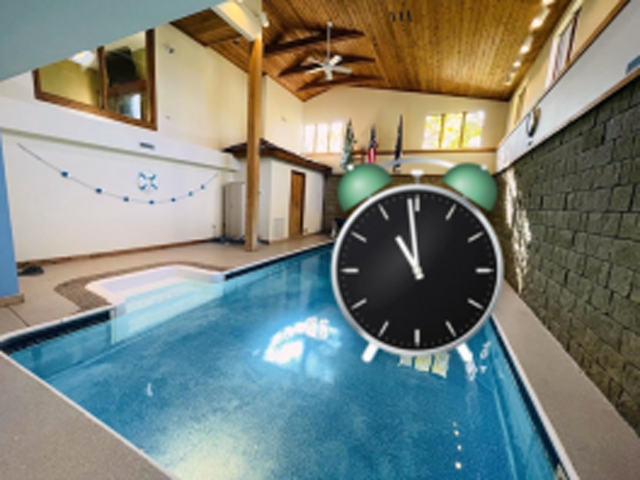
10 h 59 min
